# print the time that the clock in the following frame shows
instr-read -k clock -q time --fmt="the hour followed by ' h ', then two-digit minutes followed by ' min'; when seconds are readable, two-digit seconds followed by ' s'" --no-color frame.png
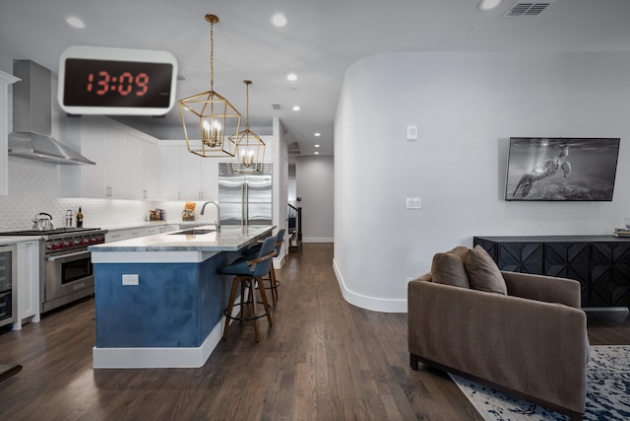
13 h 09 min
